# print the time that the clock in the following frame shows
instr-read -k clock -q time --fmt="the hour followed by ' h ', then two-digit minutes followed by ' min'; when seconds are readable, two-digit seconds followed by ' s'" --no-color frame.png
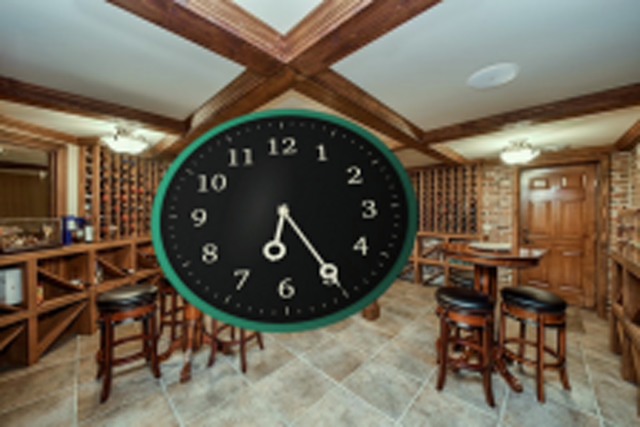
6 h 25 min
